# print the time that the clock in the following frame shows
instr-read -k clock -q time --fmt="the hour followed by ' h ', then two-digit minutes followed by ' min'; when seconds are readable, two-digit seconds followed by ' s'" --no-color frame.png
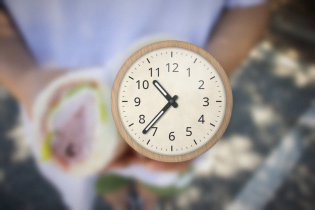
10 h 37 min
